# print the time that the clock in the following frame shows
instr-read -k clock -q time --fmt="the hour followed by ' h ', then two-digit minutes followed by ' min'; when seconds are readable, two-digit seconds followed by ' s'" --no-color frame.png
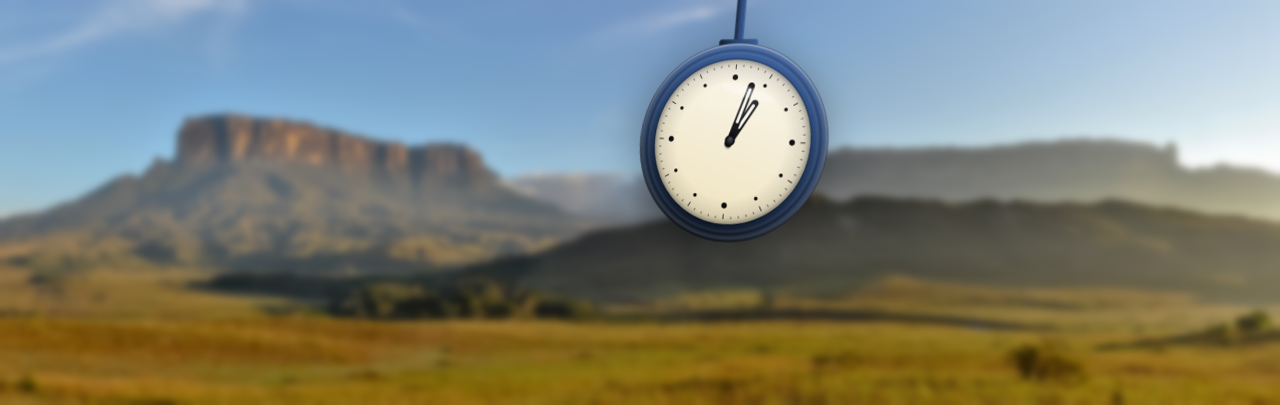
1 h 03 min
